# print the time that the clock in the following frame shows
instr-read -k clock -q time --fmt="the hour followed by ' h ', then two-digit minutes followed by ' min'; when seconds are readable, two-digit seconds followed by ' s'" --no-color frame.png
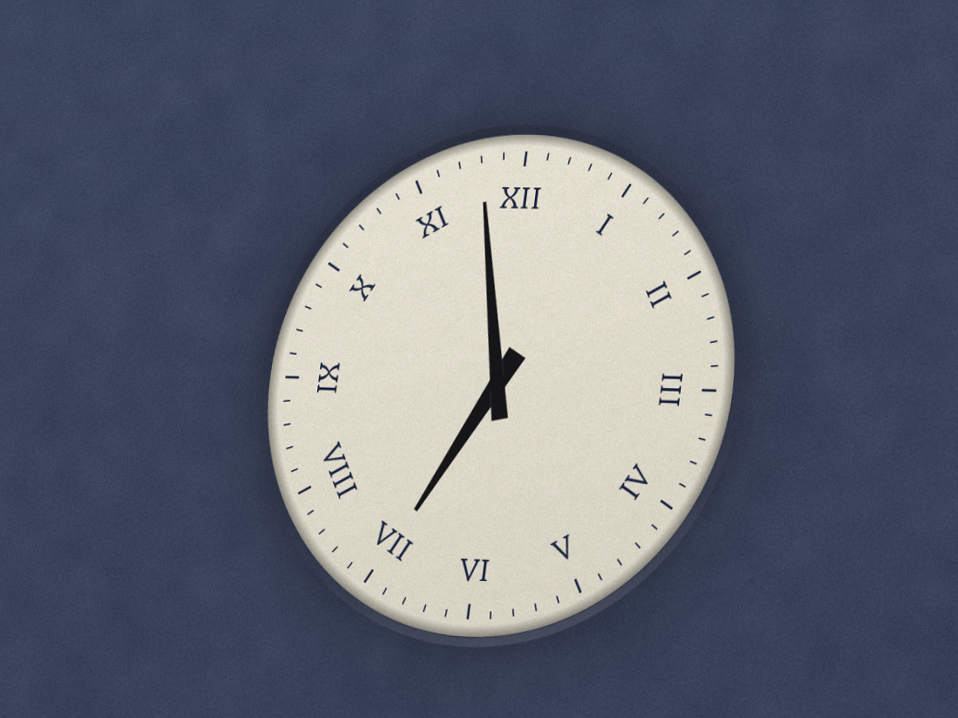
6 h 58 min
